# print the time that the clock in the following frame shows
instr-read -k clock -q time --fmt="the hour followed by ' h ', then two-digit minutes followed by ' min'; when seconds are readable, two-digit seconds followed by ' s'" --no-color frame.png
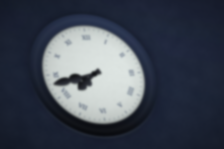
7 h 43 min
